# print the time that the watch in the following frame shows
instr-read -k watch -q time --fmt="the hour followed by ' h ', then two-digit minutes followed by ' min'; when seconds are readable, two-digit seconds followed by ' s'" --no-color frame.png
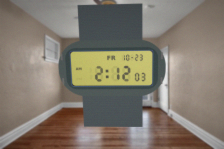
2 h 12 min 03 s
